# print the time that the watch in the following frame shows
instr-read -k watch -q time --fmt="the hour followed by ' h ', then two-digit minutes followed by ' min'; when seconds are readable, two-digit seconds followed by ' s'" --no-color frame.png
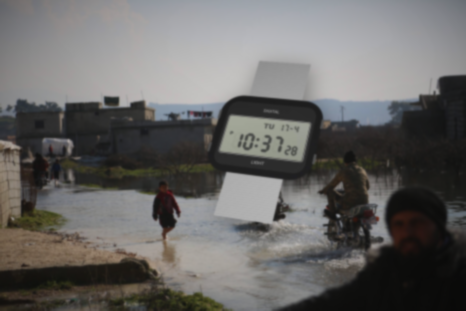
10 h 37 min
